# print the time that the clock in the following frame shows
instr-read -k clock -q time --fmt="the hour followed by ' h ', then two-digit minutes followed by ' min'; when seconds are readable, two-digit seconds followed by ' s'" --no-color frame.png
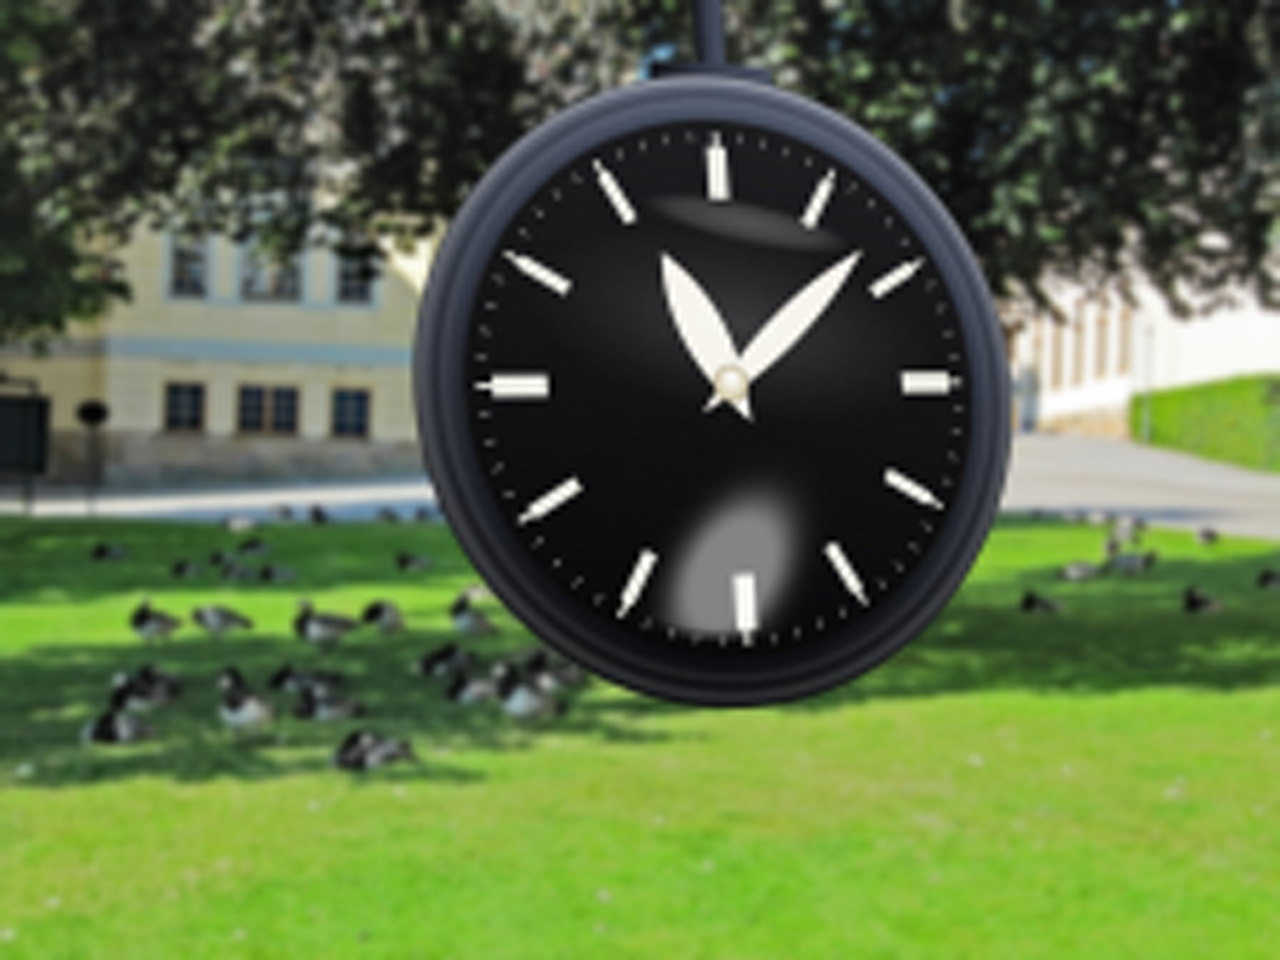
11 h 08 min
